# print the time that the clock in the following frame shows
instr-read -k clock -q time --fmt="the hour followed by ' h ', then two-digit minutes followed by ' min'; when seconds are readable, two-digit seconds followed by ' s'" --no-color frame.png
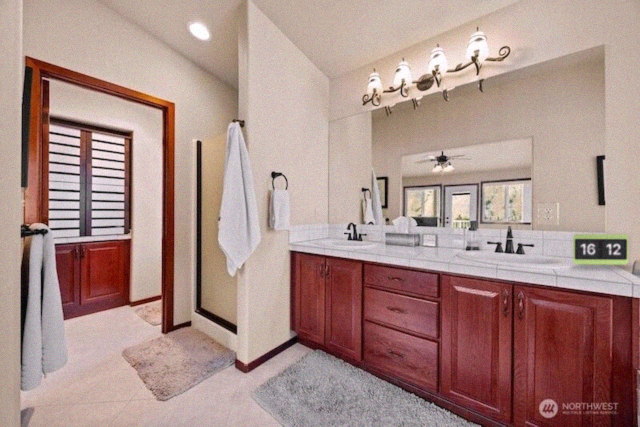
16 h 12 min
